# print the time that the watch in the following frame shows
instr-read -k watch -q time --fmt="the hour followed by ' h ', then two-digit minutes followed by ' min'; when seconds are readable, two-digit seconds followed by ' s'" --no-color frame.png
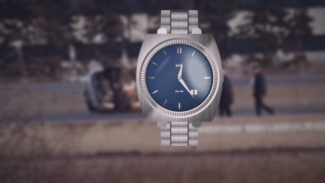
12 h 24 min
